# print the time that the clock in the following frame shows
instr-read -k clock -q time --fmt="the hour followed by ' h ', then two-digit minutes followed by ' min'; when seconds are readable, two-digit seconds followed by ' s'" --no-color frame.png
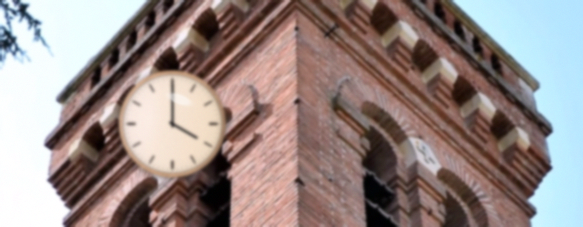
4 h 00 min
